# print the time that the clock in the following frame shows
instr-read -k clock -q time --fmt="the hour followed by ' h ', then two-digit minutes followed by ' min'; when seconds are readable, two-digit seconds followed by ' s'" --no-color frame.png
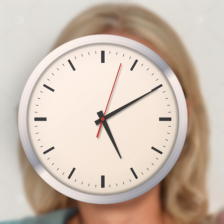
5 h 10 min 03 s
